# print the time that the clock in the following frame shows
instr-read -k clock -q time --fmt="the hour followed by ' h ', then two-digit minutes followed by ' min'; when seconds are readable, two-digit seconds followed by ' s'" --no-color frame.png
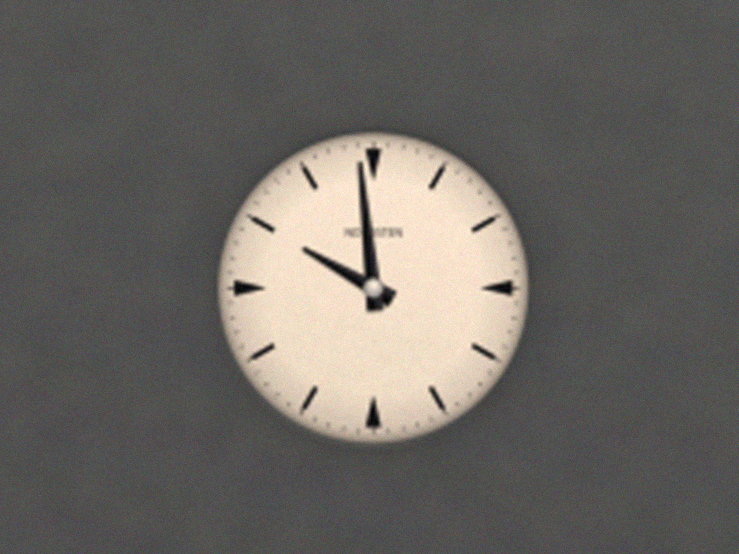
9 h 59 min
